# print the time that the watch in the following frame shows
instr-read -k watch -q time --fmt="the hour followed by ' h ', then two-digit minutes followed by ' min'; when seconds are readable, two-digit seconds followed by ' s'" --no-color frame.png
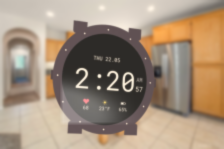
2 h 20 min
